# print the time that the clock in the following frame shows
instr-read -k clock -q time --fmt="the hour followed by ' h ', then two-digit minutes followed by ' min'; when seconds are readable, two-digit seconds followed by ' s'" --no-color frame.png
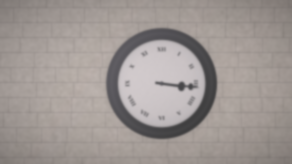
3 h 16 min
